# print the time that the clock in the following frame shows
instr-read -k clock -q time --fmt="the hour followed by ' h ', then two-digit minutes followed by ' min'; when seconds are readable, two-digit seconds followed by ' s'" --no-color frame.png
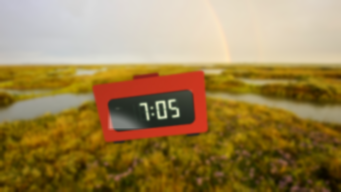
7 h 05 min
